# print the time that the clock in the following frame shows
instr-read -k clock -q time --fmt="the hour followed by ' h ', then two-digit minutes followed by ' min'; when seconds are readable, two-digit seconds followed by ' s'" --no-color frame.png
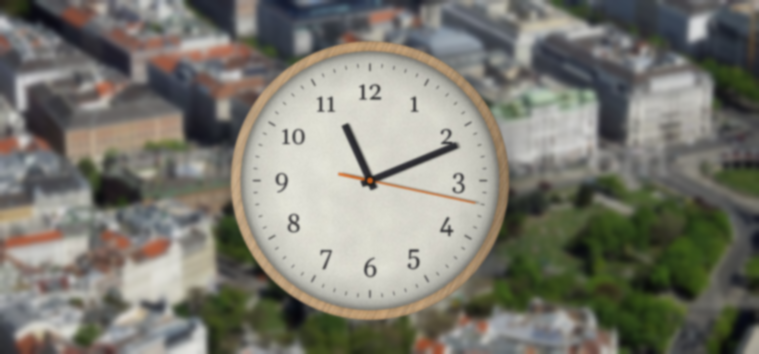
11 h 11 min 17 s
